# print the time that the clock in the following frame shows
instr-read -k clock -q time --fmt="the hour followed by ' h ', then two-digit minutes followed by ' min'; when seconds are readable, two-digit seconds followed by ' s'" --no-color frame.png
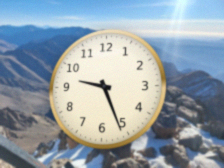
9 h 26 min
